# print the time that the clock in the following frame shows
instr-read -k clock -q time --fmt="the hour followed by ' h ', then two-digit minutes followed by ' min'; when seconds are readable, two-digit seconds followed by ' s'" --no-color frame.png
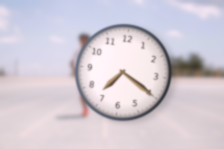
7 h 20 min
